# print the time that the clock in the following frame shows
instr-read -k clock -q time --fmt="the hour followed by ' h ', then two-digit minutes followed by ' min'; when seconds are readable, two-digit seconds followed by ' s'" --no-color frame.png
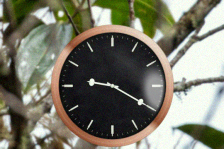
9 h 20 min
